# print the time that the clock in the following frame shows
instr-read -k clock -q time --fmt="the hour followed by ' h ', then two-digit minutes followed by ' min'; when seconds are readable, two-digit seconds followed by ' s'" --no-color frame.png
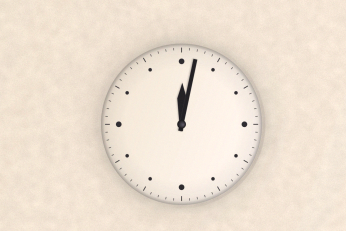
12 h 02 min
